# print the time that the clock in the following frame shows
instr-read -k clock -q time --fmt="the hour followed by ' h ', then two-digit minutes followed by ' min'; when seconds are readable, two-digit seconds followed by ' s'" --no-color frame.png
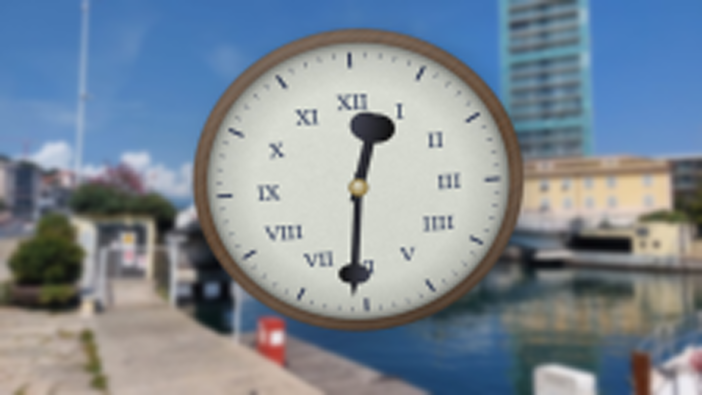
12 h 31 min
